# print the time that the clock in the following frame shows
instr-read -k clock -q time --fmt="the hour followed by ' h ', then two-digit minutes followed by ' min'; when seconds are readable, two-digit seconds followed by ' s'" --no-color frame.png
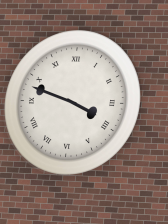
3 h 48 min
